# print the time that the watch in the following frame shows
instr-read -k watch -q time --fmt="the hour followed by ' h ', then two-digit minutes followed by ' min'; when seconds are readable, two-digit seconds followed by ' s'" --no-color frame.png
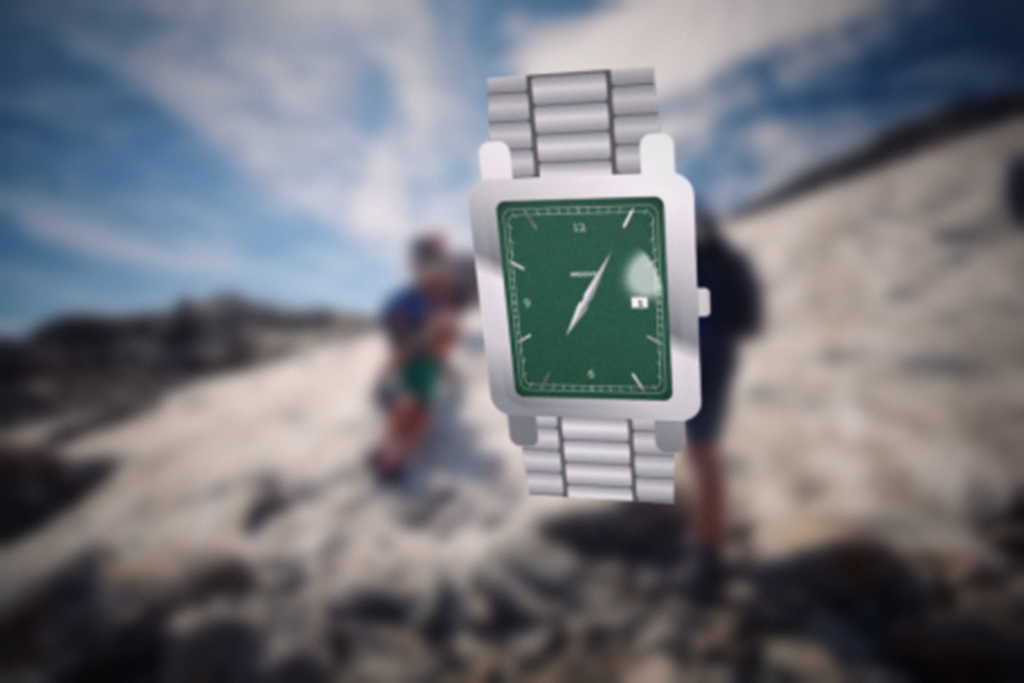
7 h 05 min
